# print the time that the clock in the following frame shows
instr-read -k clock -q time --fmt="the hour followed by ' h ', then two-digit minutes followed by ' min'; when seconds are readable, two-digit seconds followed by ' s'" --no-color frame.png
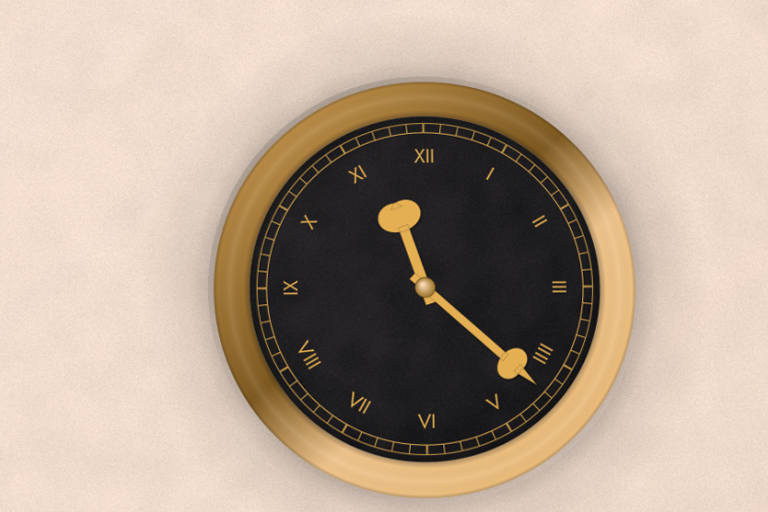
11 h 22 min
